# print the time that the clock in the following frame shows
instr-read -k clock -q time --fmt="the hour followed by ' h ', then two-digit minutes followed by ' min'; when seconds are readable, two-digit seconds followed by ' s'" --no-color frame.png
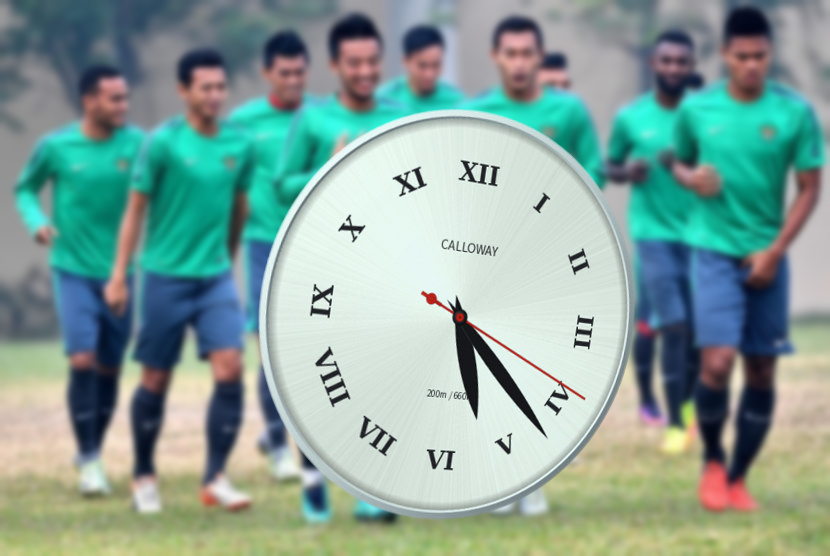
5 h 22 min 19 s
